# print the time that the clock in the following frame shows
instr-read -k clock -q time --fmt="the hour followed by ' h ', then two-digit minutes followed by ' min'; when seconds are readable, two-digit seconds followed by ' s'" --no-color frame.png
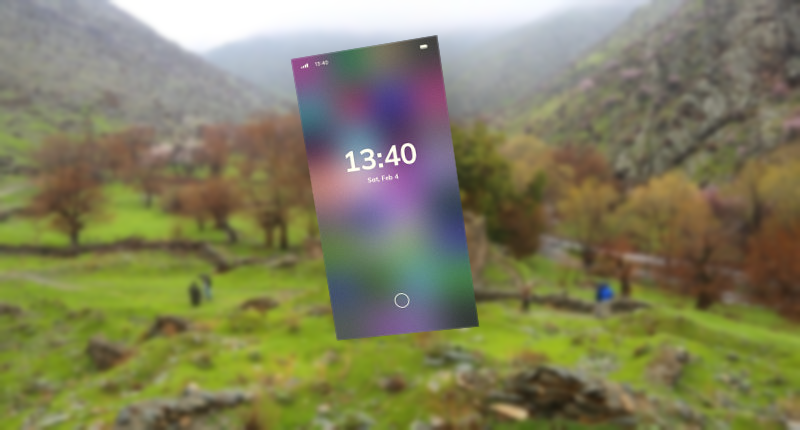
13 h 40 min
